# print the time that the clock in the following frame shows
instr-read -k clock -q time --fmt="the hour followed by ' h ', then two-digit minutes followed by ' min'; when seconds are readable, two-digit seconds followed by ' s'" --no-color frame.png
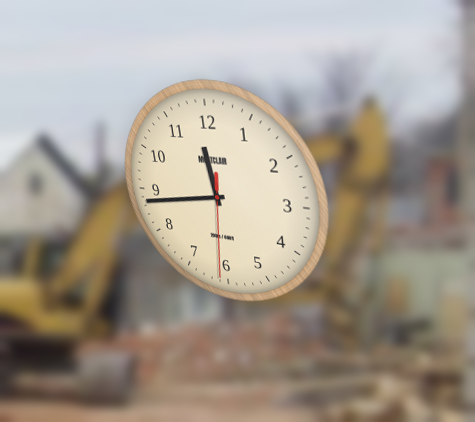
11 h 43 min 31 s
